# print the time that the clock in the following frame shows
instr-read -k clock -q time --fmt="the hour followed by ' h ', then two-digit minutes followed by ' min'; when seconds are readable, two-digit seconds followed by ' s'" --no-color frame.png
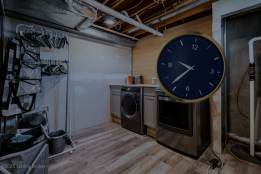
9 h 37 min
